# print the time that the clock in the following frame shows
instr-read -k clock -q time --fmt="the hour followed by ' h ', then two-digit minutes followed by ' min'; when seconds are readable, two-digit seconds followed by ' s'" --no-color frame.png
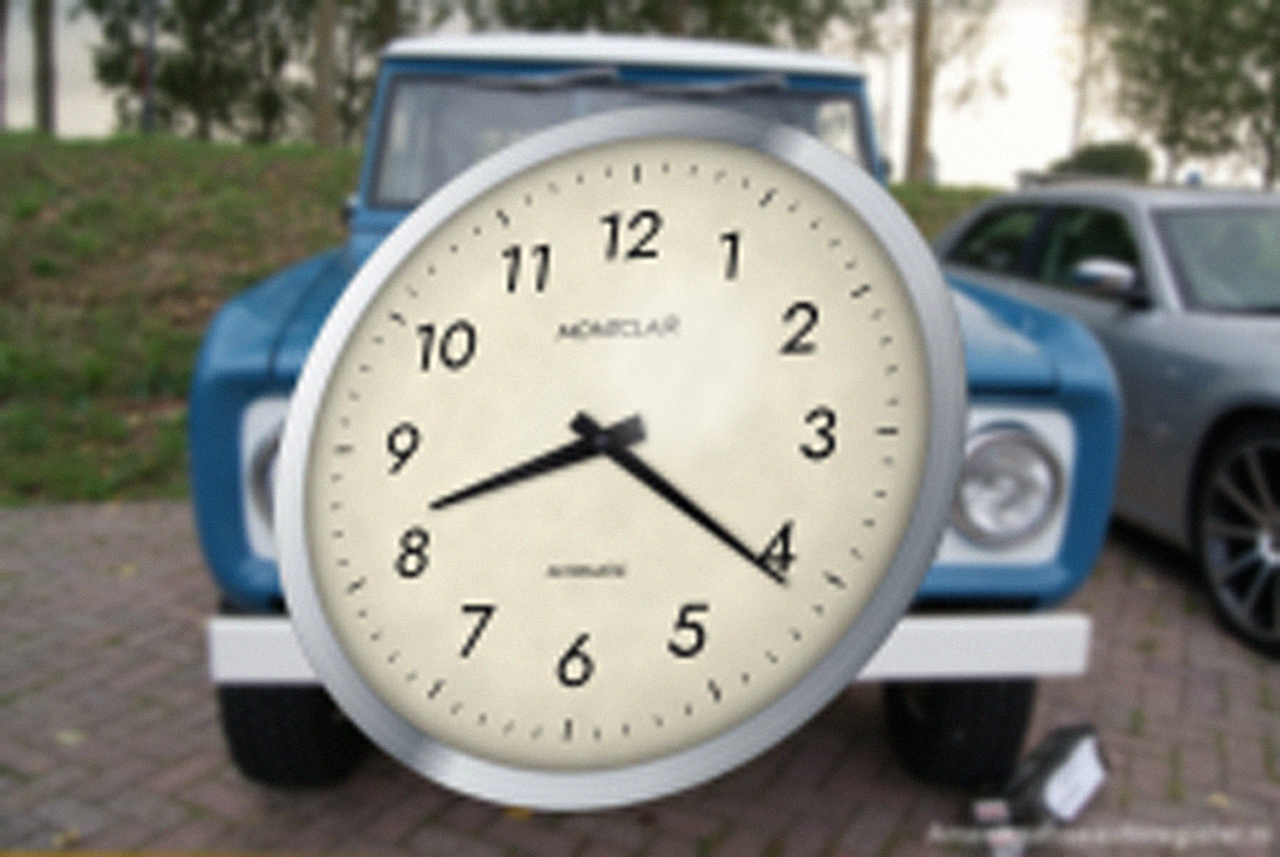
8 h 21 min
